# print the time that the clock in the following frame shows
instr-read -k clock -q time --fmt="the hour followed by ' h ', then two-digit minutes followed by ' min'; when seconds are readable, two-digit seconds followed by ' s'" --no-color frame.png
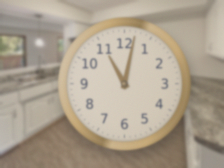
11 h 02 min
